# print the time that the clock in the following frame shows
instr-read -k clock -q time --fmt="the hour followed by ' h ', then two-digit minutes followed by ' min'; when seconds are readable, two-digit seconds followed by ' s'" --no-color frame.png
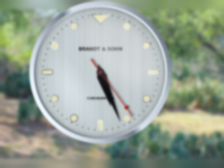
5 h 26 min 24 s
